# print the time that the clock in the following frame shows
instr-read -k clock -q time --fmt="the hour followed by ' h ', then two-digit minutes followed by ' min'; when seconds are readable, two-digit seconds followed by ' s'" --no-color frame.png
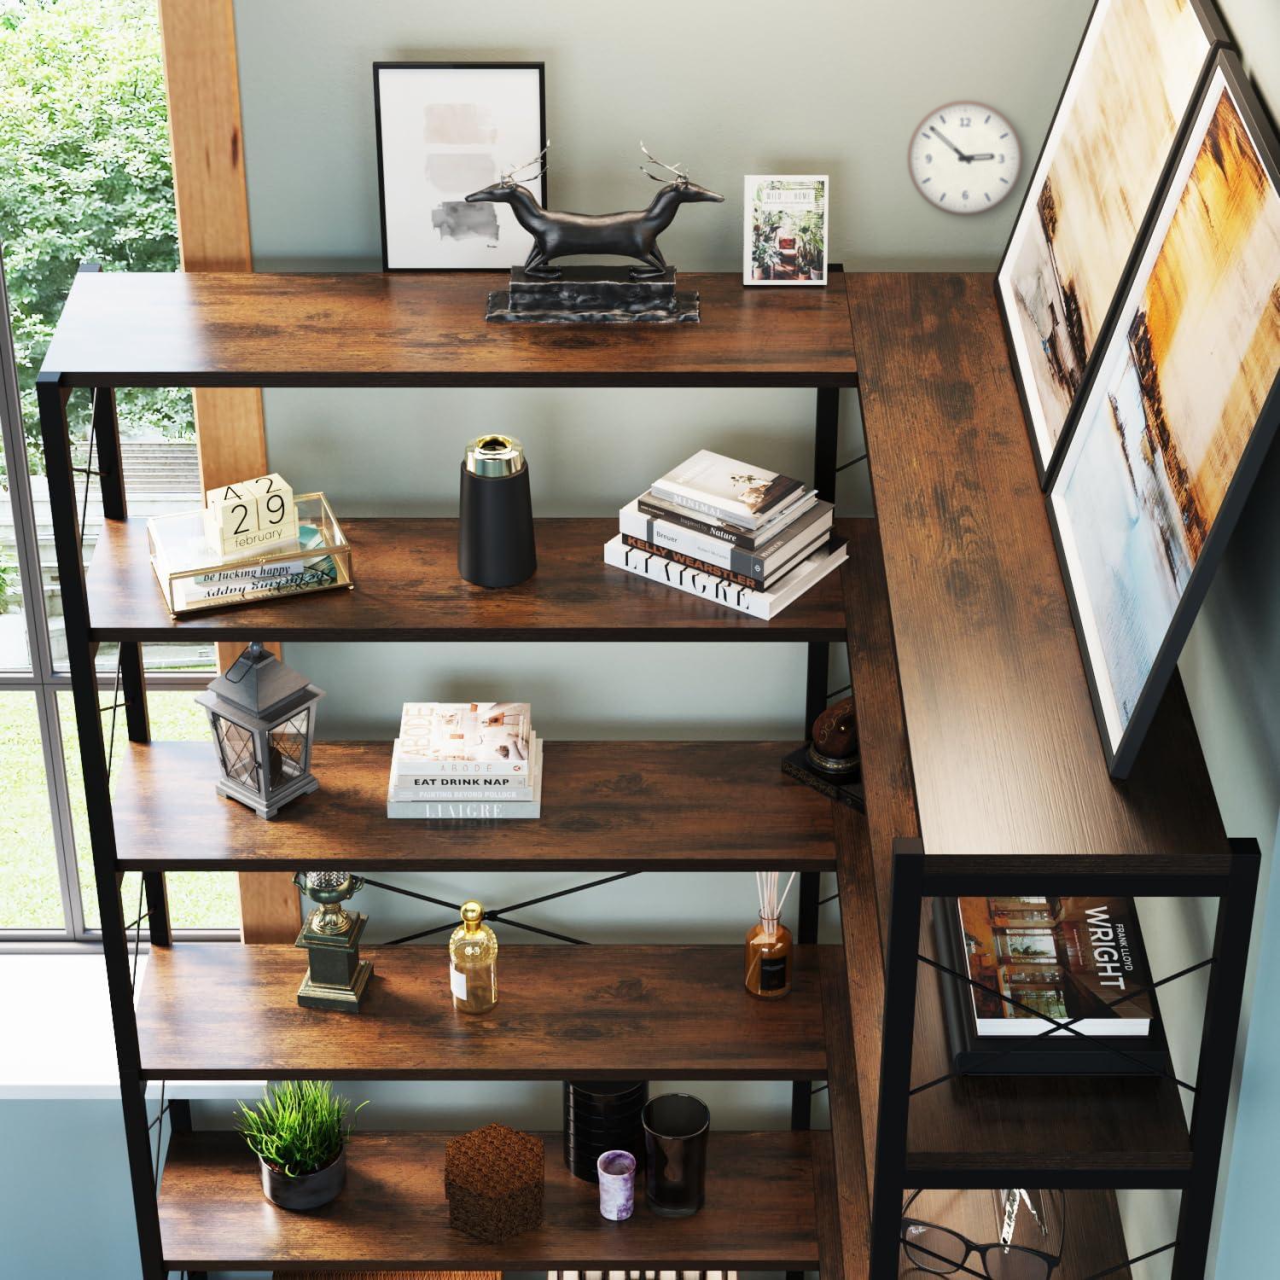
2 h 52 min
